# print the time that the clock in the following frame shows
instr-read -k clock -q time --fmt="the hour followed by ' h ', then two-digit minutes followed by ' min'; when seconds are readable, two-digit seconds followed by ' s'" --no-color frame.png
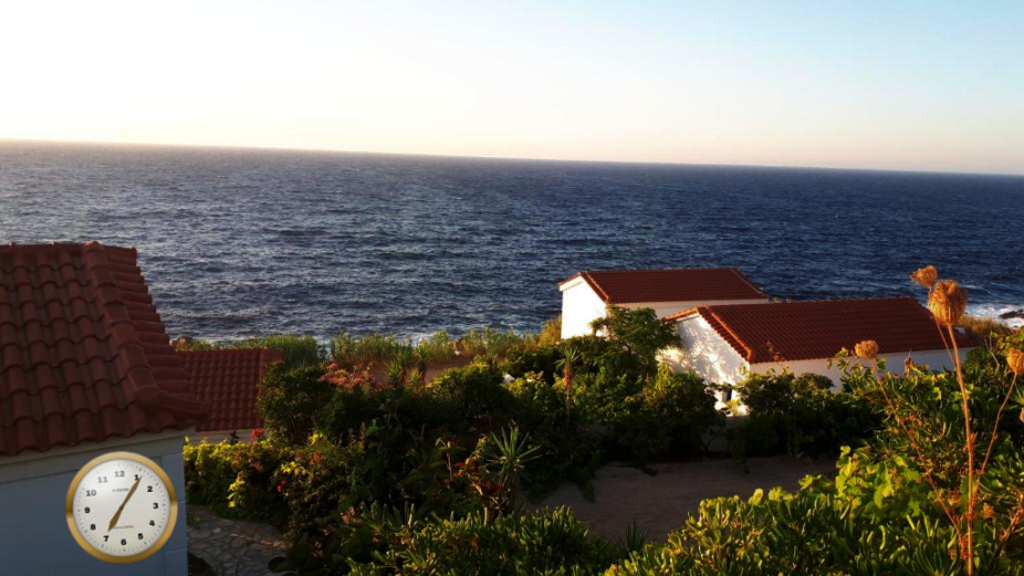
7 h 06 min
